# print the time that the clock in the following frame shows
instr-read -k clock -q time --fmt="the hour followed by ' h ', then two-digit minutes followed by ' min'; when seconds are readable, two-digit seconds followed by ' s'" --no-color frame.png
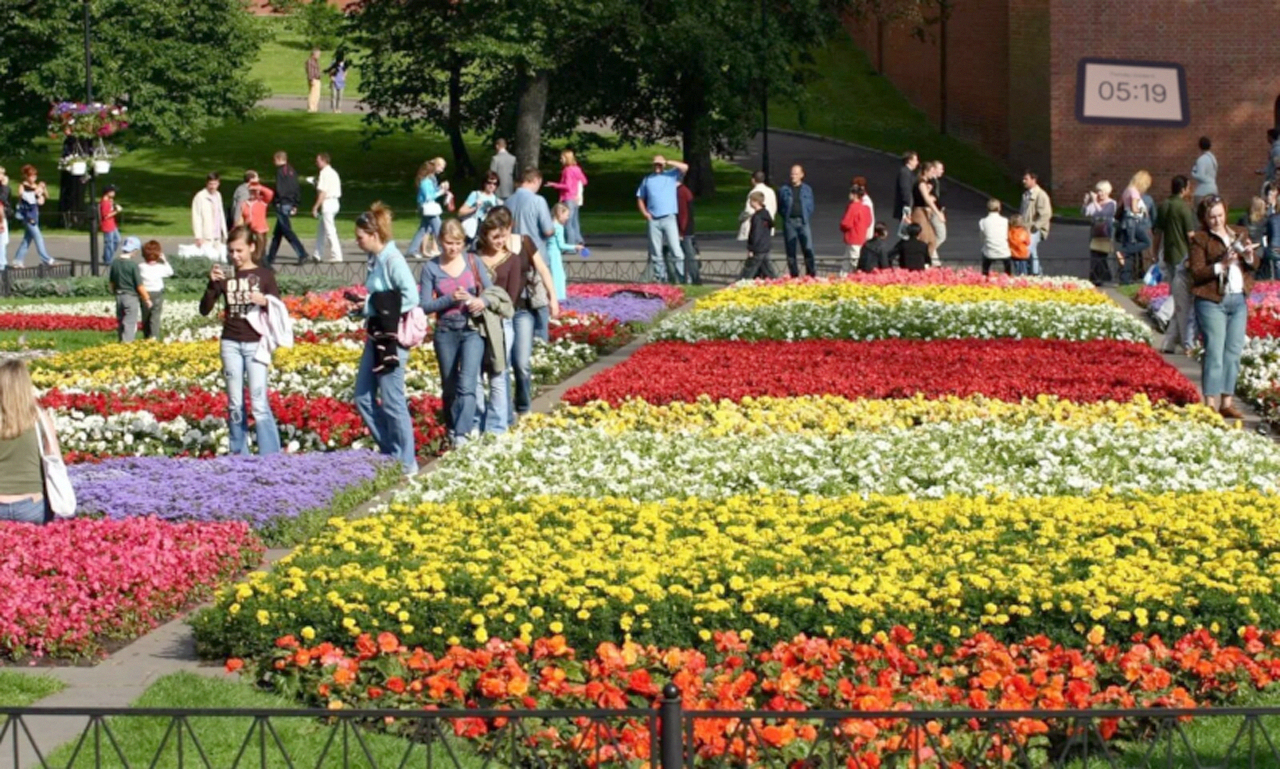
5 h 19 min
